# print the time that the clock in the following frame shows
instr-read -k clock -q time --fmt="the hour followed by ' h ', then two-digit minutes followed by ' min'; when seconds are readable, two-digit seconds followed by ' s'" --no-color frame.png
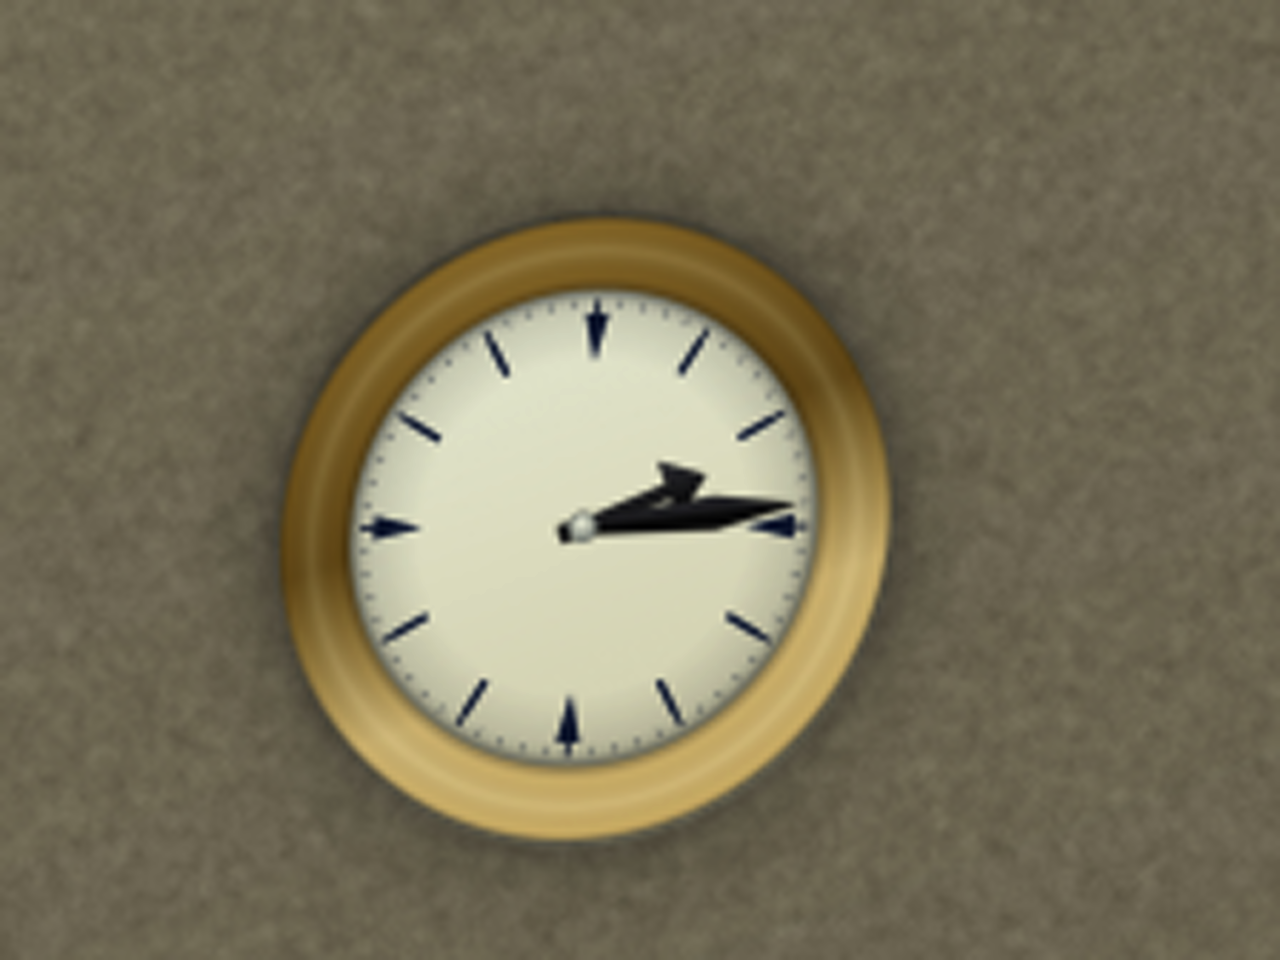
2 h 14 min
